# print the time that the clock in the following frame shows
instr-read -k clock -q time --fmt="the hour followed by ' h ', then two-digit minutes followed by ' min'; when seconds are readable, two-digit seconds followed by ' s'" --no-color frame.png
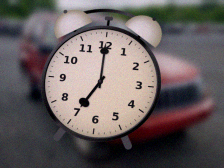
7 h 00 min
